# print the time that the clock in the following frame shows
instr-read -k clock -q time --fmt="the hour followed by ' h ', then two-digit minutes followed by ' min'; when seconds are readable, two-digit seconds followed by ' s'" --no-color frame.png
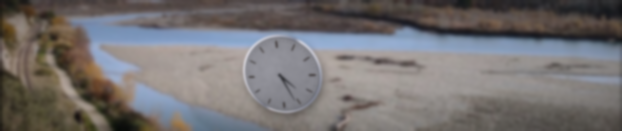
4 h 26 min
